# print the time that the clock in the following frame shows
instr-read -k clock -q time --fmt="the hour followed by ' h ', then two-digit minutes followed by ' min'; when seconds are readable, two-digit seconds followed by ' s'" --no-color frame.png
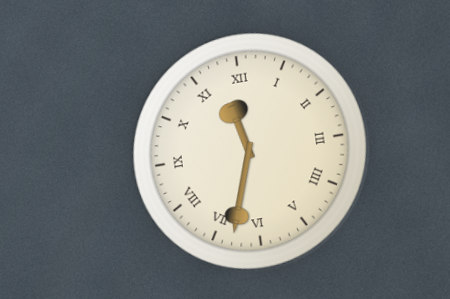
11 h 33 min
